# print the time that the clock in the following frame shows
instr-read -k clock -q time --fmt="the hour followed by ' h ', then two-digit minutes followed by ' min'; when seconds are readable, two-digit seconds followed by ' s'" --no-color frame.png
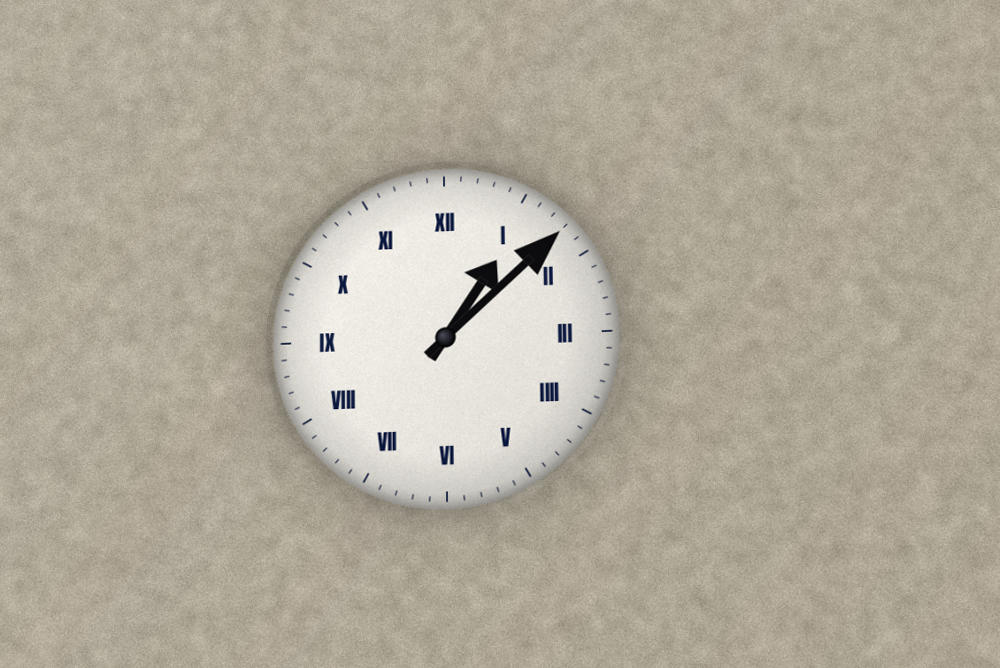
1 h 08 min
